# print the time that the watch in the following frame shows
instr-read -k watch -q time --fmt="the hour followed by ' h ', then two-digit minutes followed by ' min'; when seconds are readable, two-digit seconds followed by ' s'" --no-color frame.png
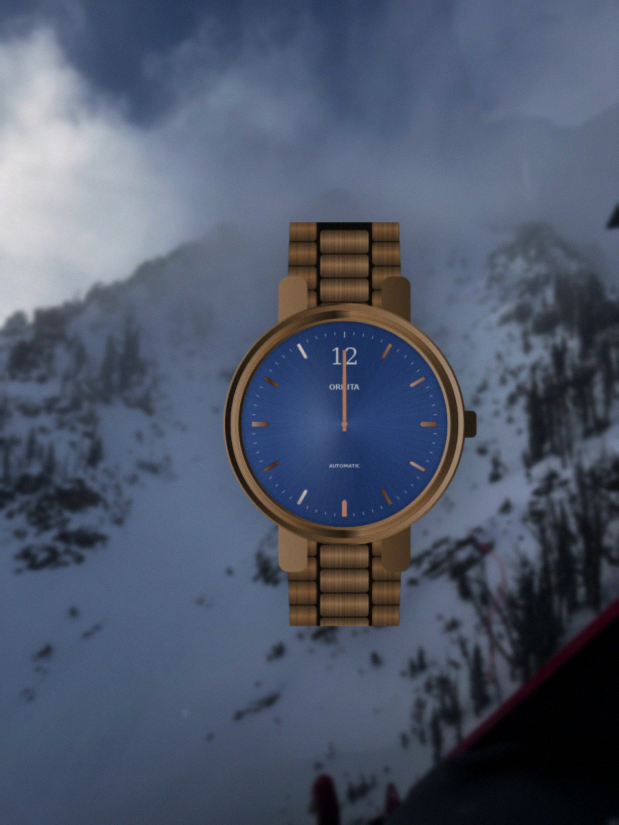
12 h 00 min
